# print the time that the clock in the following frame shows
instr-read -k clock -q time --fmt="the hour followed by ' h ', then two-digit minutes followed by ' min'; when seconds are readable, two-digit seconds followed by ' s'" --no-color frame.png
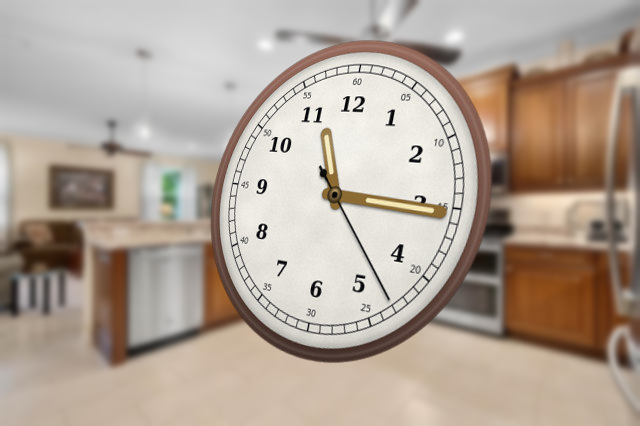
11 h 15 min 23 s
